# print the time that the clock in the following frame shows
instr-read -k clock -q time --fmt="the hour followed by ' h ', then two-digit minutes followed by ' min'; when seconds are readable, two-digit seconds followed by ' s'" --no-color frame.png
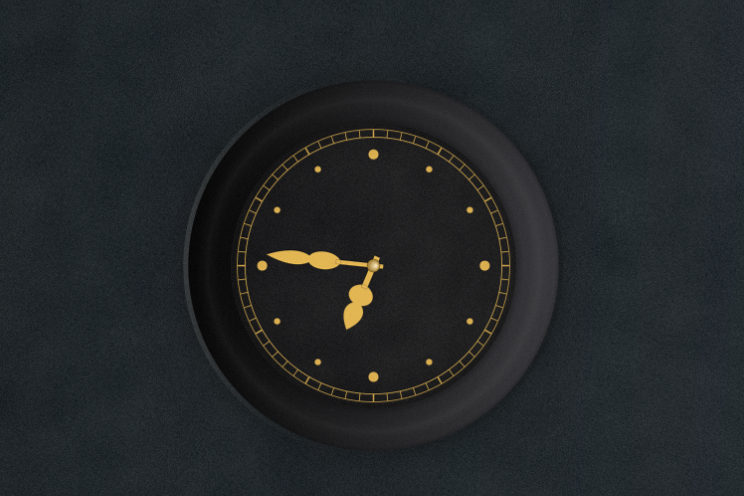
6 h 46 min
